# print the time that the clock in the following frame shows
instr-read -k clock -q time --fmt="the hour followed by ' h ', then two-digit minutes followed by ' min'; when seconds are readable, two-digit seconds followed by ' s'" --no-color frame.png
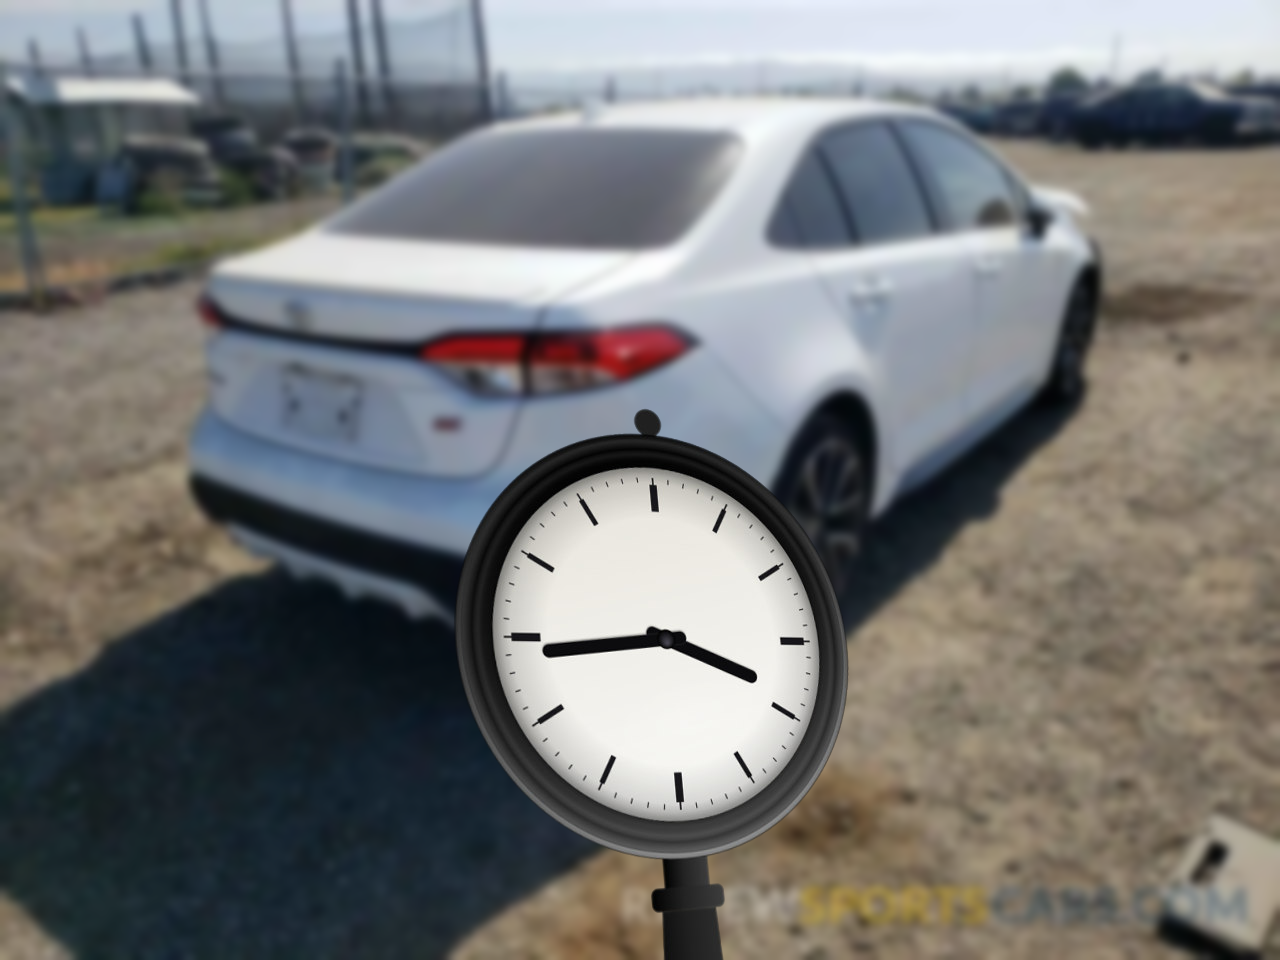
3 h 44 min
